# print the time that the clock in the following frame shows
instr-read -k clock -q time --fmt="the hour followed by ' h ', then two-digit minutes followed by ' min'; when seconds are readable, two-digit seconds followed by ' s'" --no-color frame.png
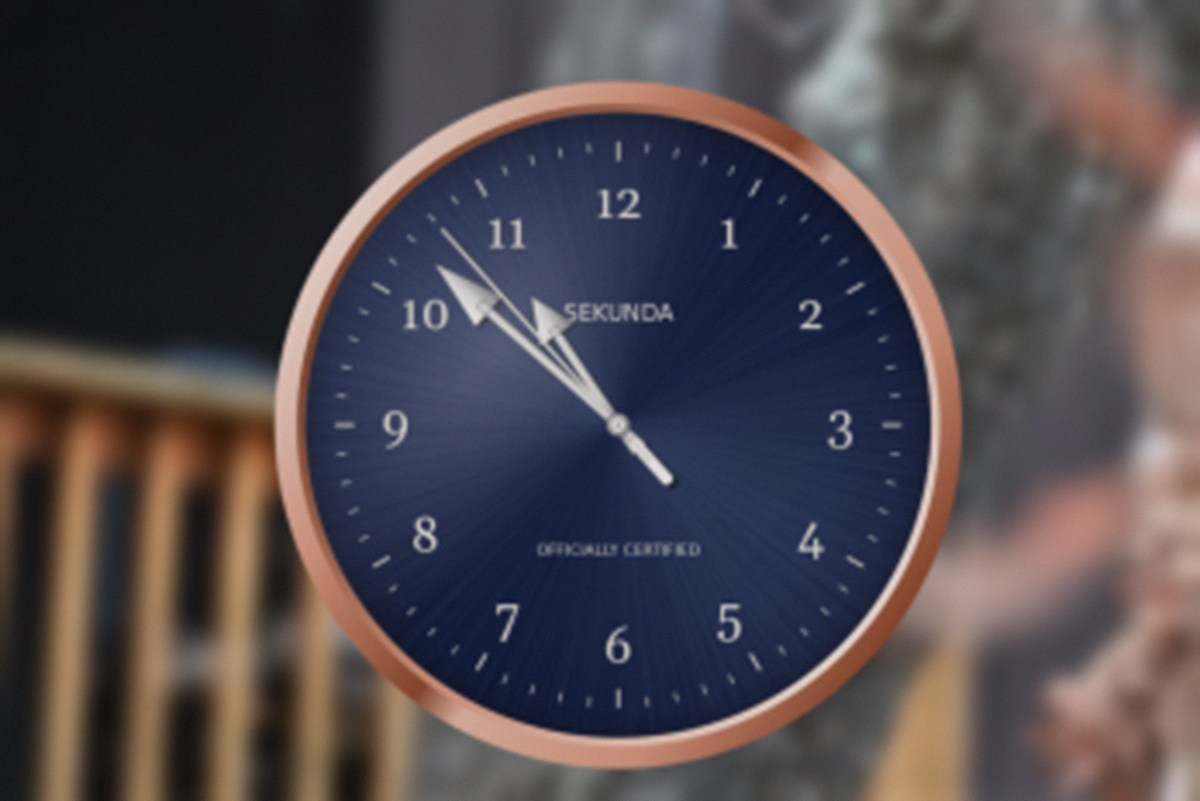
10 h 51 min 53 s
